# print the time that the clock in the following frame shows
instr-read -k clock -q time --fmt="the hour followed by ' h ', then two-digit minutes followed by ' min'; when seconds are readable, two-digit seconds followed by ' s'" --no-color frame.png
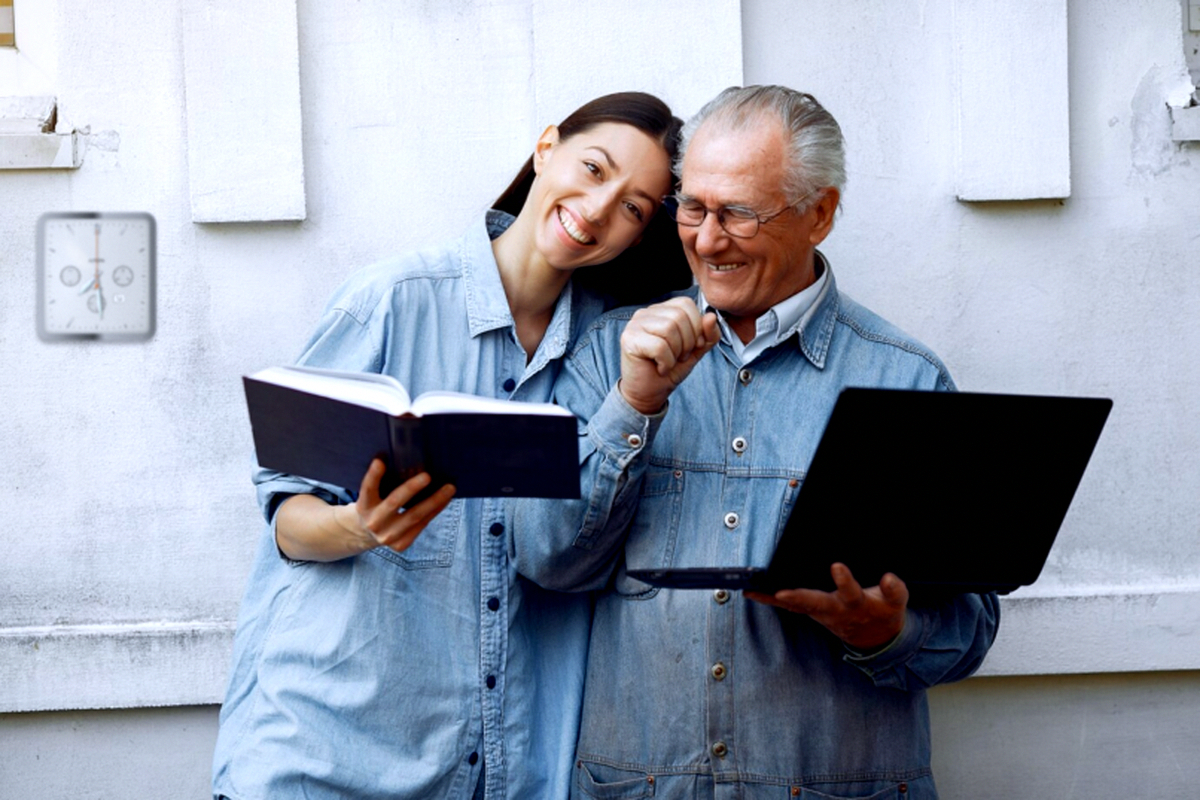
7 h 29 min
